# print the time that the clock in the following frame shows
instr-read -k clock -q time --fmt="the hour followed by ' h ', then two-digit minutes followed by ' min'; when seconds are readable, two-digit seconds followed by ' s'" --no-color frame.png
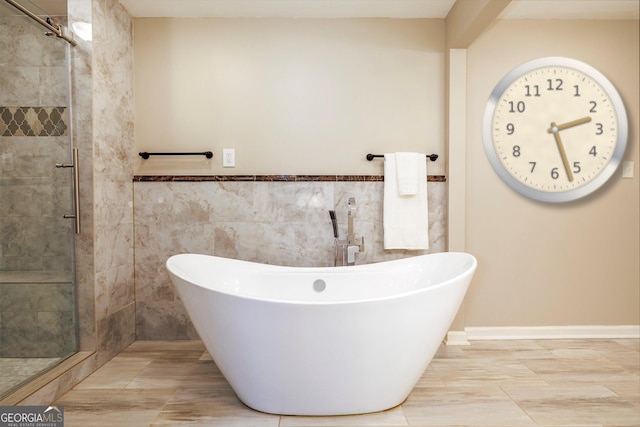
2 h 27 min
